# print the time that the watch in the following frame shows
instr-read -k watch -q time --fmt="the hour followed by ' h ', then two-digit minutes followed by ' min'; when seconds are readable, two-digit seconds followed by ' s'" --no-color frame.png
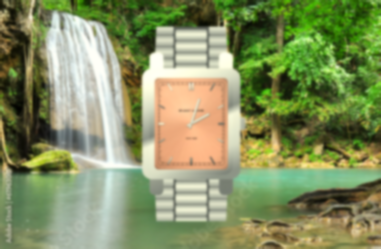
2 h 03 min
